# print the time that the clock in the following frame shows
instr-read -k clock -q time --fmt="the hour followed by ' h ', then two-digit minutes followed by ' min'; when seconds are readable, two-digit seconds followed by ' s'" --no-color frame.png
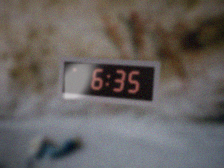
6 h 35 min
